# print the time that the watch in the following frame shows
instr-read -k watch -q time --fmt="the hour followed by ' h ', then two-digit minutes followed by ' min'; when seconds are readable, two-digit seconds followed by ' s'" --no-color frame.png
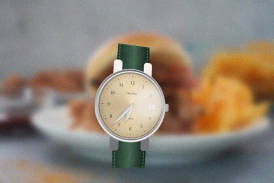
6 h 37 min
